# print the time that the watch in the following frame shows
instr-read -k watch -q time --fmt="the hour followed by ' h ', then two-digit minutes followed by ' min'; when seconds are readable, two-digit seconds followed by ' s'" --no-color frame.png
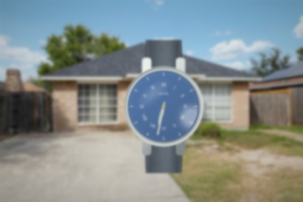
6 h 32 min
